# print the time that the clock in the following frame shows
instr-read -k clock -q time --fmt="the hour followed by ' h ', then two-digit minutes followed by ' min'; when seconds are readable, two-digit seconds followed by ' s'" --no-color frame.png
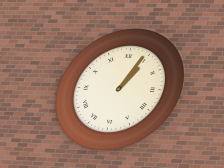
1 h 04 min
